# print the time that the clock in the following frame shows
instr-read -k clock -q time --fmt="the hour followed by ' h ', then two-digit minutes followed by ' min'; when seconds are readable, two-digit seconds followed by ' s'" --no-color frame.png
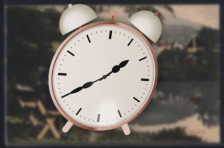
1 h 40 min
